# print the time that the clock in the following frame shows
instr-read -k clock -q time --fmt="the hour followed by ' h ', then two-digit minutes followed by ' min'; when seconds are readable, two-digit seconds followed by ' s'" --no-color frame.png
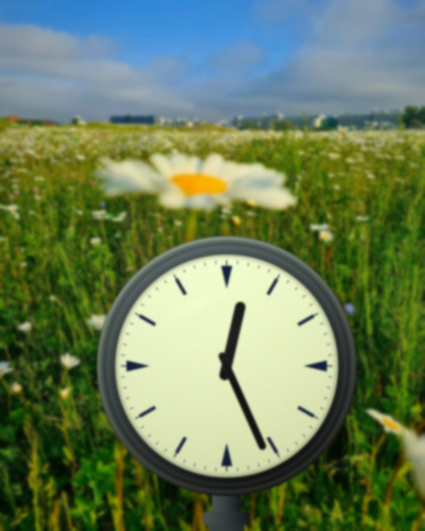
12 h 26 min
